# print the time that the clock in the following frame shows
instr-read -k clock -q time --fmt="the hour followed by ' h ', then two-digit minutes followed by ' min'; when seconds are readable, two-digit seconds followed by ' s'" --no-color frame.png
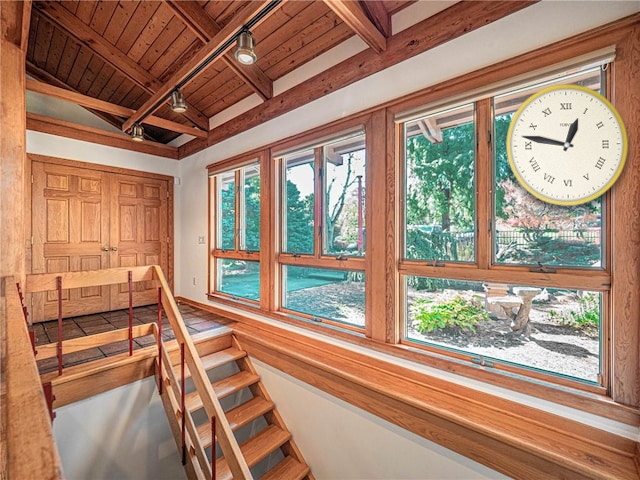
12 h 47 min
